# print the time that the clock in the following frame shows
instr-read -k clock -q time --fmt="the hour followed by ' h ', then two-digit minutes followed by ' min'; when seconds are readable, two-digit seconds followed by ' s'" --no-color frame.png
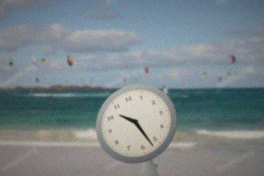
10 h 27 min
